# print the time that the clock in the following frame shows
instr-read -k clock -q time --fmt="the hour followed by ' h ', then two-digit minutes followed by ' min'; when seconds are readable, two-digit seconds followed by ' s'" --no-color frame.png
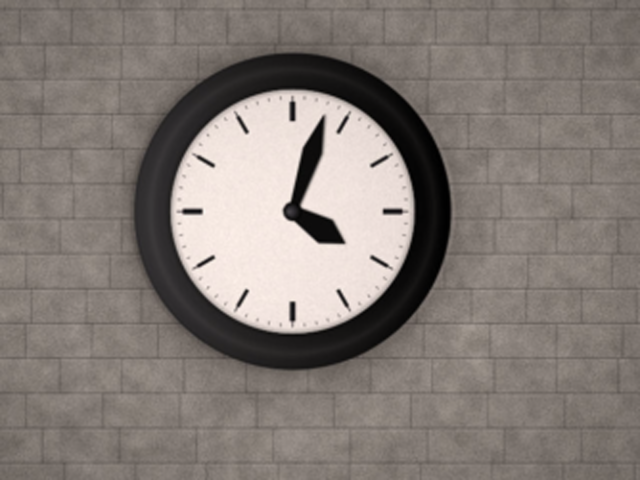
4 h 03 min
